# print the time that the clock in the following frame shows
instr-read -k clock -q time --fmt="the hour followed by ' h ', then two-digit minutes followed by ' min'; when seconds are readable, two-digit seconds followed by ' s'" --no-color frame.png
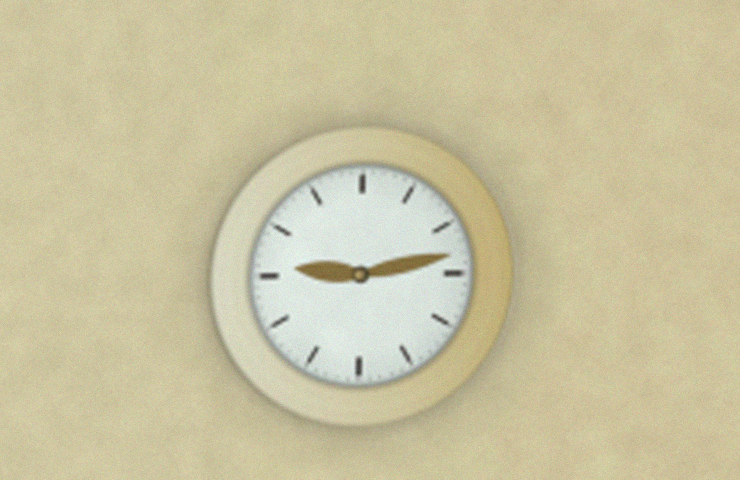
9 h 13 min
